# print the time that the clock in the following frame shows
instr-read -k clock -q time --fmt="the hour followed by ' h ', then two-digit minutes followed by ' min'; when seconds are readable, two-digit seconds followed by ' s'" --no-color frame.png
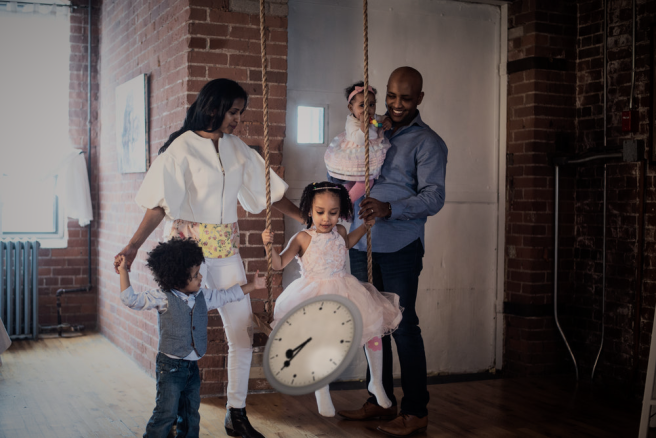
7 h 35 min
